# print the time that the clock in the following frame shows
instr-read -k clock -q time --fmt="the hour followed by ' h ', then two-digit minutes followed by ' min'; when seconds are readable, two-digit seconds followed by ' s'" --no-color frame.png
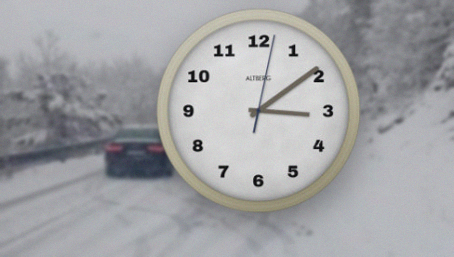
3 h 09 min 02 s
